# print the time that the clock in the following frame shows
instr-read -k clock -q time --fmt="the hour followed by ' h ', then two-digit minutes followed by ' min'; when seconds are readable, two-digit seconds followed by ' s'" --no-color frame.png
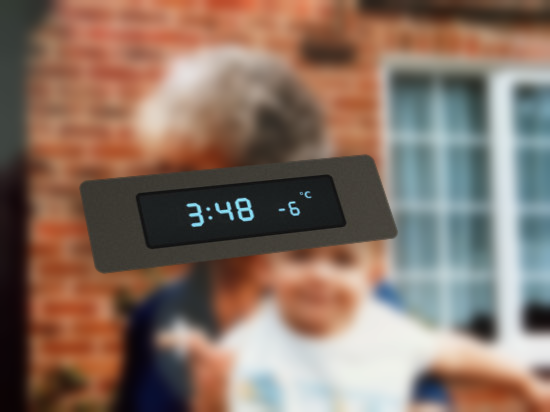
3 h 48 min
